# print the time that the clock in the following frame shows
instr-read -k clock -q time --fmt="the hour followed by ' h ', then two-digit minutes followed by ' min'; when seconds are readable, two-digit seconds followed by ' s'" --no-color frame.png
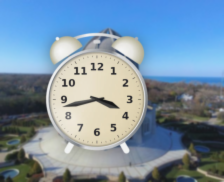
3 h 43 min
